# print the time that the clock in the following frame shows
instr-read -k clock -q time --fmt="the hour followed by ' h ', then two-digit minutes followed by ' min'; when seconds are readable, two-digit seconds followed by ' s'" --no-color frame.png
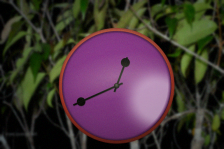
12 h 41 min
